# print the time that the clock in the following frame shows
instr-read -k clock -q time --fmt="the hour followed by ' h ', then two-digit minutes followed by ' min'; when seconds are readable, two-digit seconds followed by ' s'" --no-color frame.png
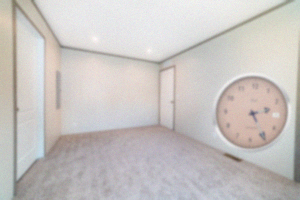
2 h 25 min
